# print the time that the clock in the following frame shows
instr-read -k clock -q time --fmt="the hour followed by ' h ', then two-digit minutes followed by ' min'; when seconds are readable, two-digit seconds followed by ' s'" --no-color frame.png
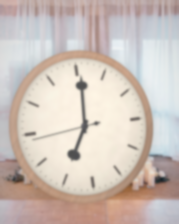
7 h 00 min 44 s
